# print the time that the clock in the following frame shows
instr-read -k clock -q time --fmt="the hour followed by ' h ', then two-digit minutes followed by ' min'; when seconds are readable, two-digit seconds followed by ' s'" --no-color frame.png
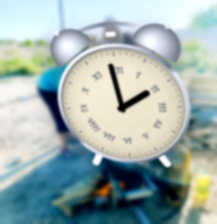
1 h 59 min
